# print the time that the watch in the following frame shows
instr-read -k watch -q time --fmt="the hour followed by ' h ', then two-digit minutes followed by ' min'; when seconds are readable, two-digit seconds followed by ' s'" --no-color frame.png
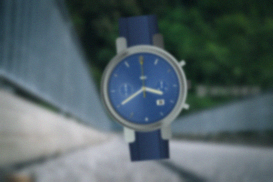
3 h 40 min
